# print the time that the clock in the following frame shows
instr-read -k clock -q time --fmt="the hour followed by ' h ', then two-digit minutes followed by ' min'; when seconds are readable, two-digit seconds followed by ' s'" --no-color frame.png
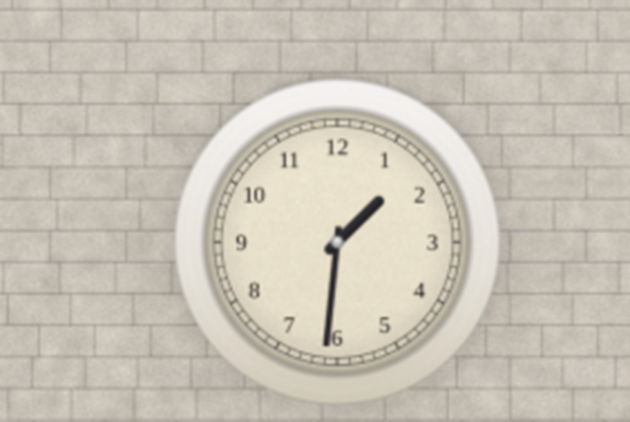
1 h 31 min
